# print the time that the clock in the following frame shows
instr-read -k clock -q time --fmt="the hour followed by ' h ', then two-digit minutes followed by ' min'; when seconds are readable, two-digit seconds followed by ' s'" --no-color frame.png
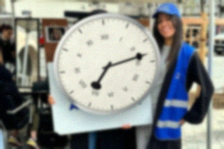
7 h 13 min
